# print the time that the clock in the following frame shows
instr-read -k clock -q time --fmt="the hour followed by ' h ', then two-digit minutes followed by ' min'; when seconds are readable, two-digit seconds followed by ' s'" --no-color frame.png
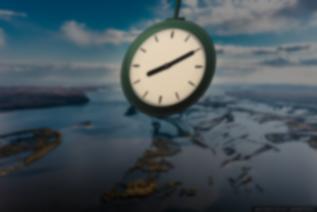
8 h 10 min
